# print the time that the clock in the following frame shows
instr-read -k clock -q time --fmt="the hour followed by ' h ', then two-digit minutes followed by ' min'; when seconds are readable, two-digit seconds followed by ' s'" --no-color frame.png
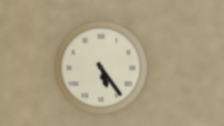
5 h 24 min
